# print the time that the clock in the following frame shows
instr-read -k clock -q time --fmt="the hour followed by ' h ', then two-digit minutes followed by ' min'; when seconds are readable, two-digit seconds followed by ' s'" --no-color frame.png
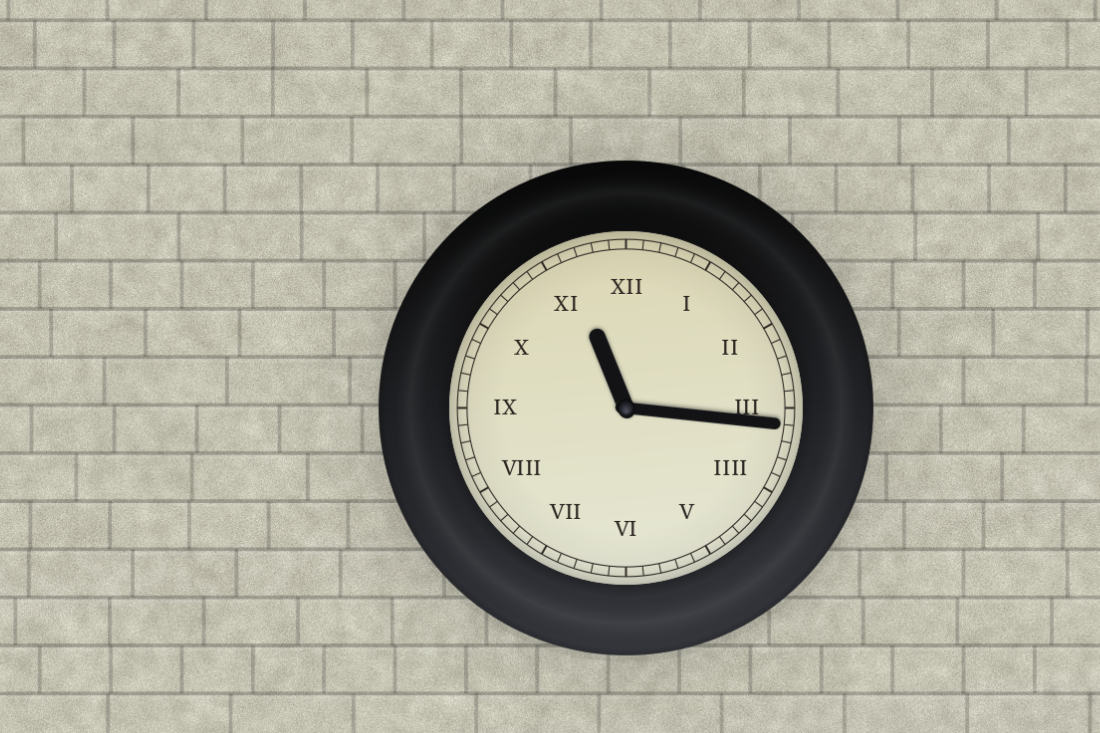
11 h 16 min
